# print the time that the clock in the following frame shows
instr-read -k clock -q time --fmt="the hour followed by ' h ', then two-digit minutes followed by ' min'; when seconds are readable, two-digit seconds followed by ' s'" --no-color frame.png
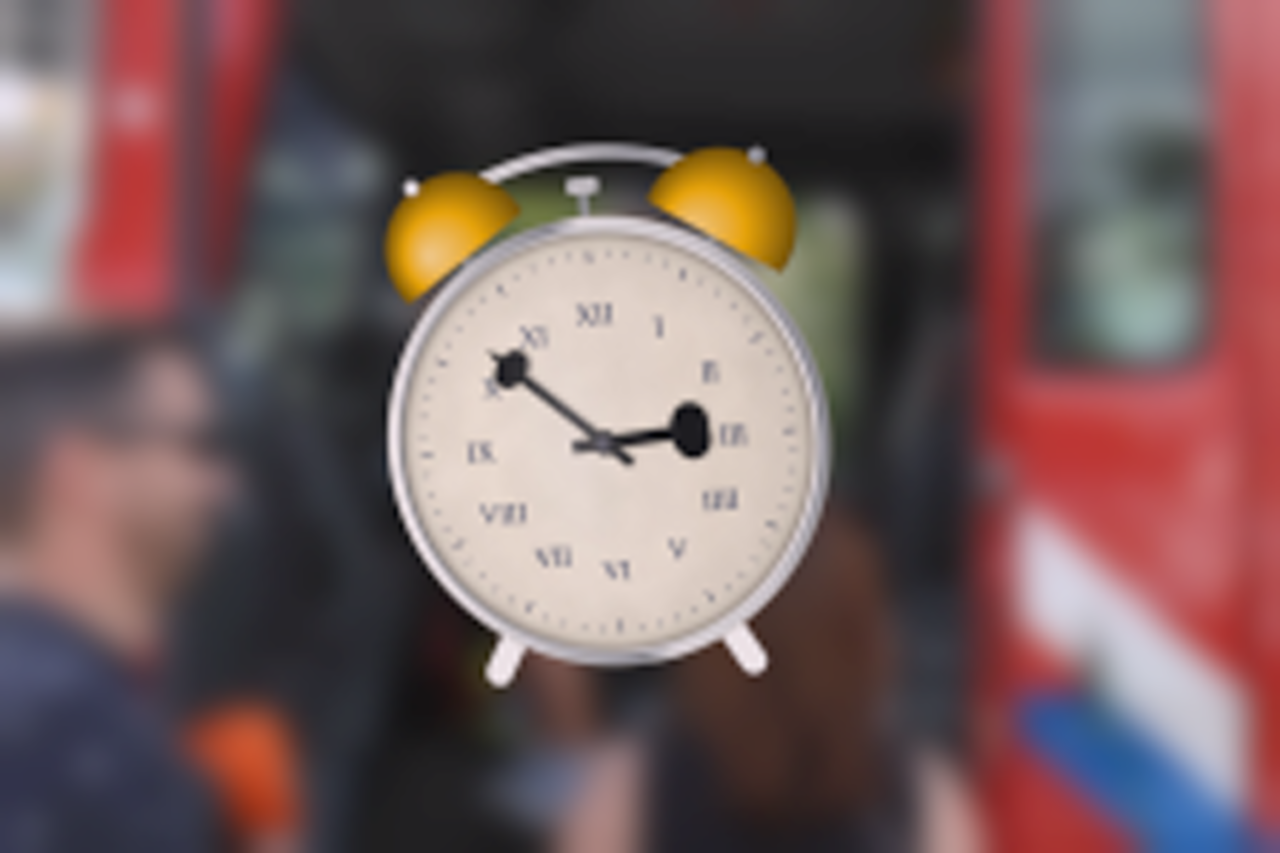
2 h 52 min
